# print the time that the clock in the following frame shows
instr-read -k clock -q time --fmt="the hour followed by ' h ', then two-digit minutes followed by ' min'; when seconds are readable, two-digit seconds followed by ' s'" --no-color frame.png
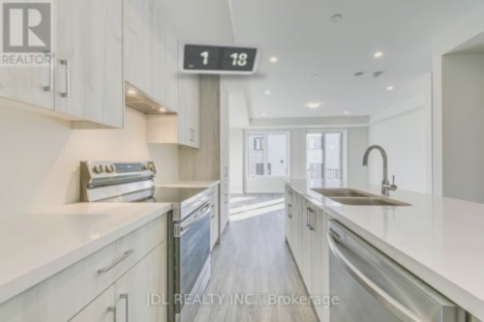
1 h 18 min
